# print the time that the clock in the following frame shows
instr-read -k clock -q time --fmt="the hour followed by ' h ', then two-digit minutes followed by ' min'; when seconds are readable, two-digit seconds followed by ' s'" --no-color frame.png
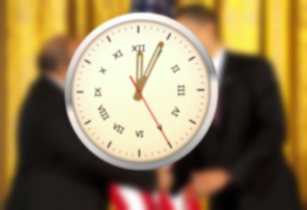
12 h 04 min 25 s
